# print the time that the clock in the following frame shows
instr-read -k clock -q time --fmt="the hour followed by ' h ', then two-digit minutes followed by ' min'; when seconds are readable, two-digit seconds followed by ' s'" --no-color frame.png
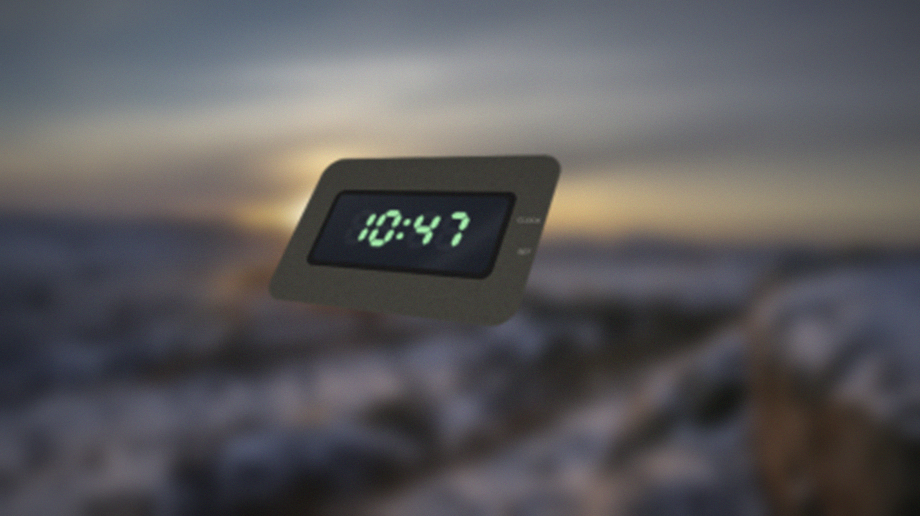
10 h 47 min
